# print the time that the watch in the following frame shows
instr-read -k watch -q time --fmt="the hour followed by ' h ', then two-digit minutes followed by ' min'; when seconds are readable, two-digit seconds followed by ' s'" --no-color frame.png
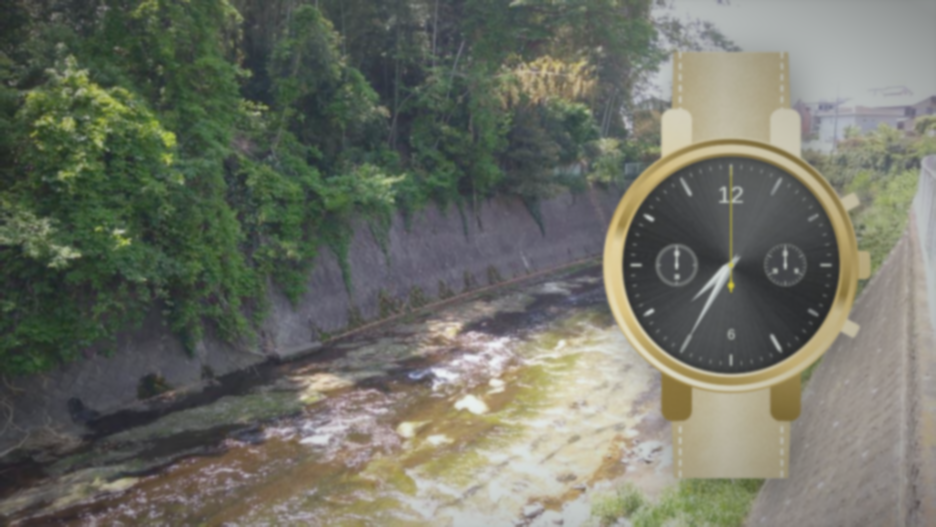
7 h 35 min
